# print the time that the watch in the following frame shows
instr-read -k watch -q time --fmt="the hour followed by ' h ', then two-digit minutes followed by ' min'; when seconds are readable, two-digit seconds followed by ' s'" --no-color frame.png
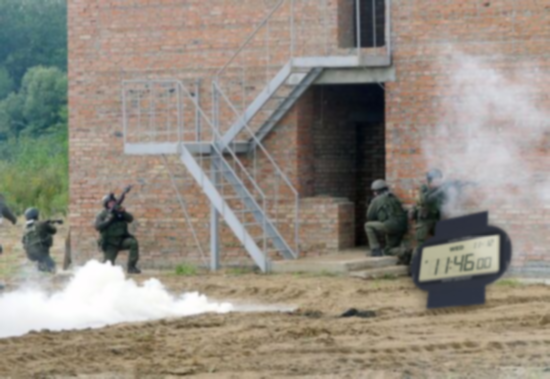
11 h 46 min
